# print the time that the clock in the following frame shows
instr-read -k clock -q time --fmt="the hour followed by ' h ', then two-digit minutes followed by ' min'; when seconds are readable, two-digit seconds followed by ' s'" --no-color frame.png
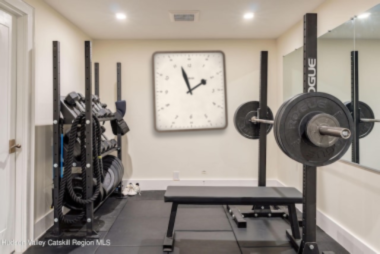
1 h 57 min
